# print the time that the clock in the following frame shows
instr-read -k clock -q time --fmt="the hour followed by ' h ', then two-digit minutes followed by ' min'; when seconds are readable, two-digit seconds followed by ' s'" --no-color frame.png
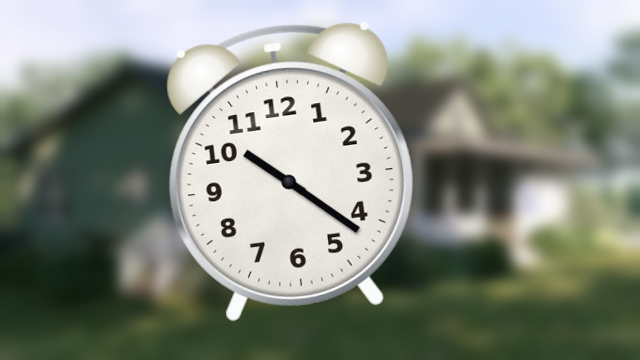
10 h 22 min
